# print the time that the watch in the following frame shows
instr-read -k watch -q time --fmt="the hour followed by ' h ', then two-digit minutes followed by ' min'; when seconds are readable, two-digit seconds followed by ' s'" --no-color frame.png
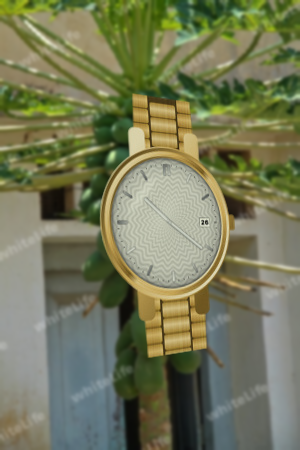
10 h 21 min
